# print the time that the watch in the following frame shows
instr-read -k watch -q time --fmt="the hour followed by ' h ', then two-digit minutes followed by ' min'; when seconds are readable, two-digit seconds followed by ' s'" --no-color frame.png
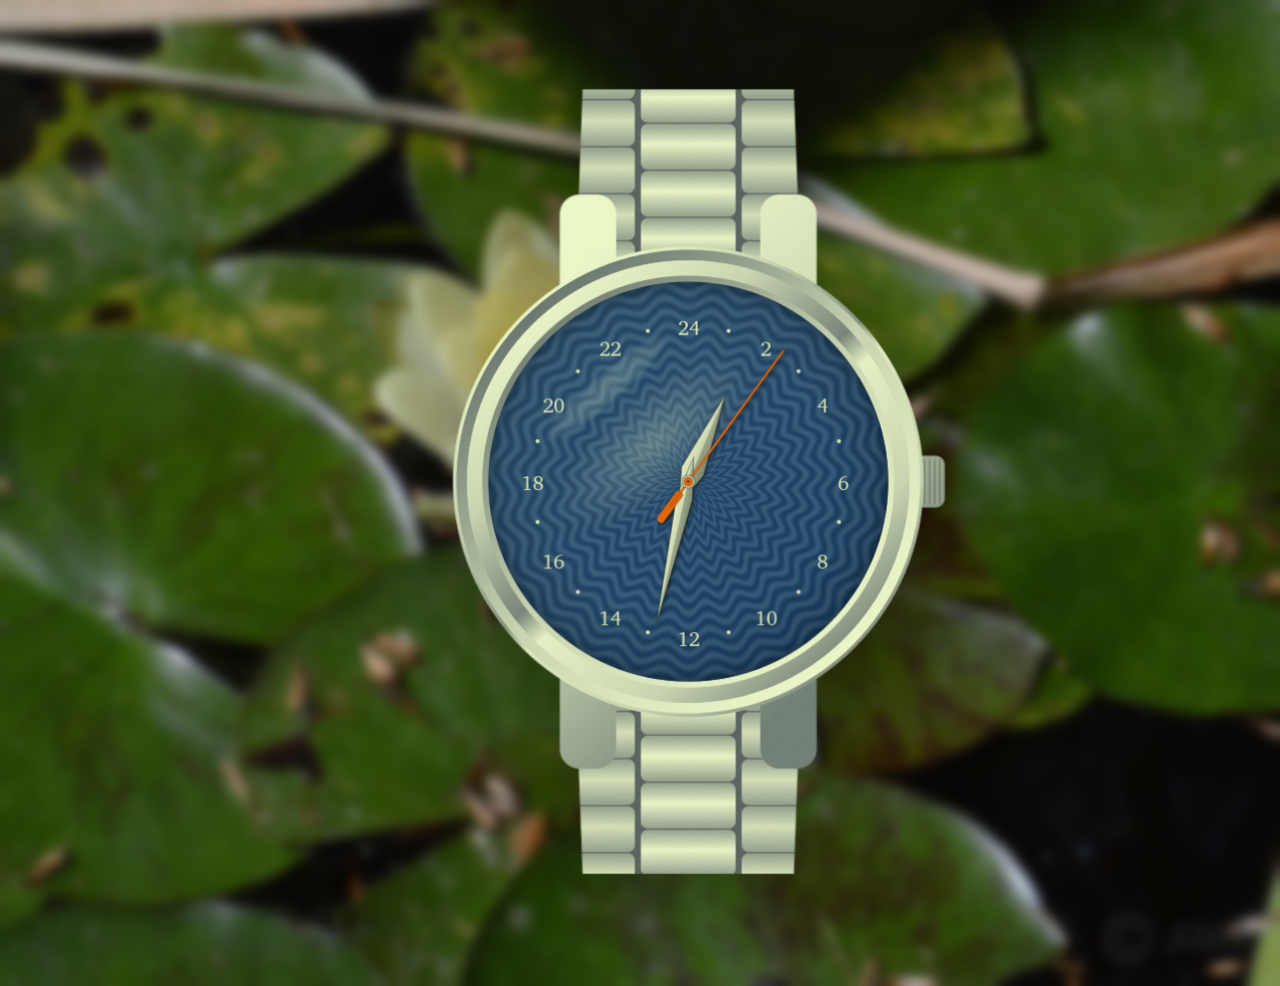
1 h 32 min 06 s
